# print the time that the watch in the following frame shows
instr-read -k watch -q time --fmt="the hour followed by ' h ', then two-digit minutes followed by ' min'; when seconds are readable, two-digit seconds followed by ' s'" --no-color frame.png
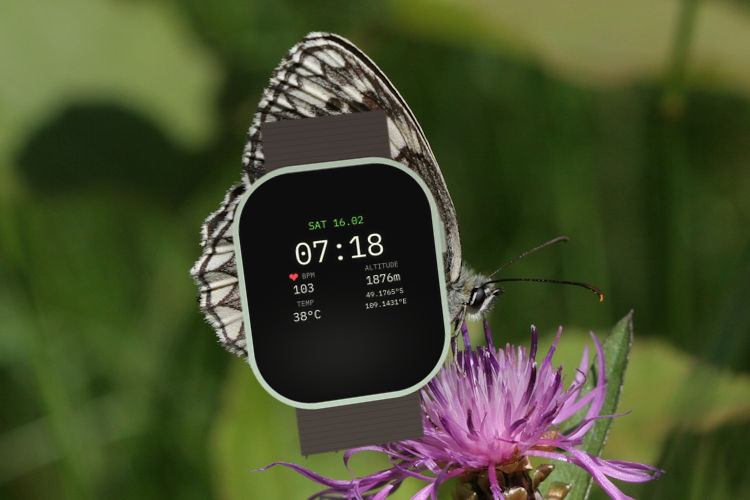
7 h 18 min
